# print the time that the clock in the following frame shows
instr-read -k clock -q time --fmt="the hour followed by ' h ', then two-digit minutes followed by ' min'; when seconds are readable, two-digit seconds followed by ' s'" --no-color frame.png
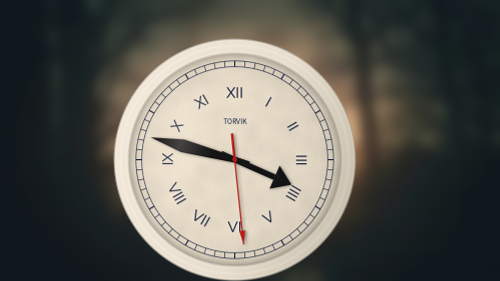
3 h 47 min 29 s
